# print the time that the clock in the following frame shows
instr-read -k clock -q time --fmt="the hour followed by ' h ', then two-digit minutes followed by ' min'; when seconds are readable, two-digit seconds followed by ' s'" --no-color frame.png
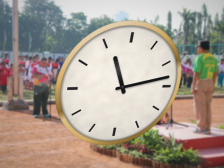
11 h 13 min
